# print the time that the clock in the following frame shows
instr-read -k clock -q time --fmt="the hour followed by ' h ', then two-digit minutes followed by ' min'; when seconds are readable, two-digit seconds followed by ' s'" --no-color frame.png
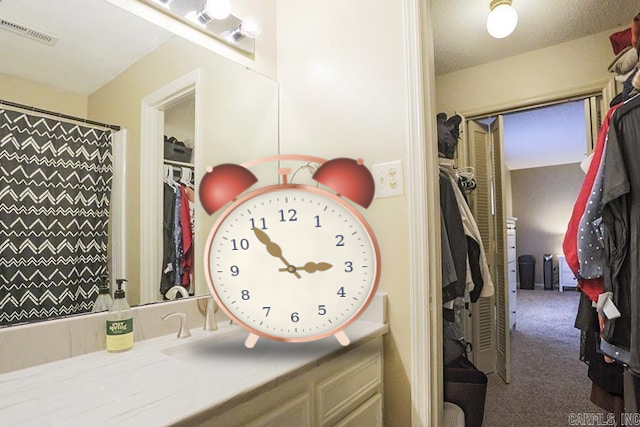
2 h 54 min
